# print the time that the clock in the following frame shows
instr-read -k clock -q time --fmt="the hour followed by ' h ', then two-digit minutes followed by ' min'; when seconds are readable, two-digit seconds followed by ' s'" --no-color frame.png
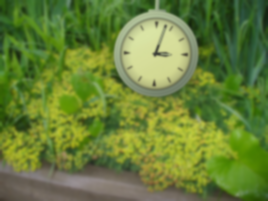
3 h 03 min
